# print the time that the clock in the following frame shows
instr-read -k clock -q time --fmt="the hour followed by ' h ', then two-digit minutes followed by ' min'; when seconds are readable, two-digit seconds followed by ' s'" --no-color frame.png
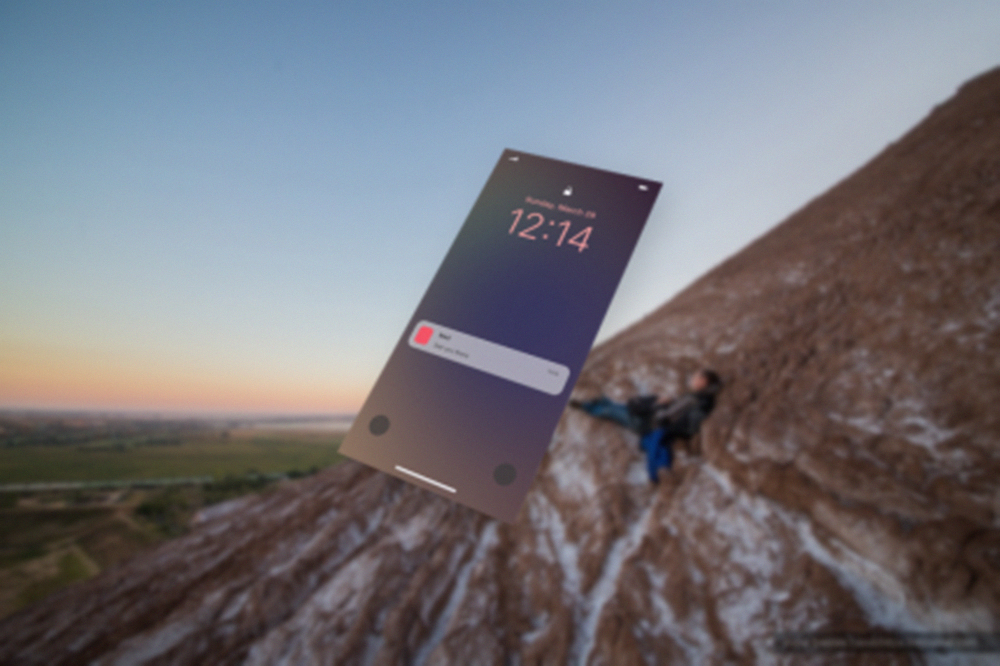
12 h 14 min
